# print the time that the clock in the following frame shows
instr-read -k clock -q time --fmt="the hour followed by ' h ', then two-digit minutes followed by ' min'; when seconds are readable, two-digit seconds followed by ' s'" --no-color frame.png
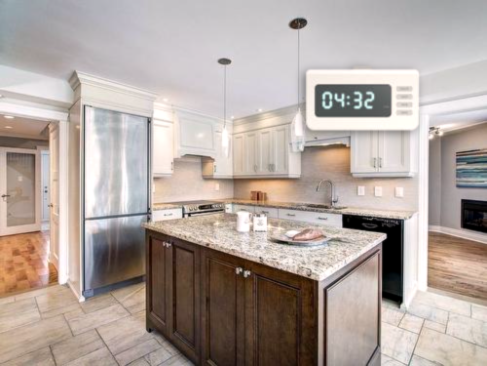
4 h 32 min
